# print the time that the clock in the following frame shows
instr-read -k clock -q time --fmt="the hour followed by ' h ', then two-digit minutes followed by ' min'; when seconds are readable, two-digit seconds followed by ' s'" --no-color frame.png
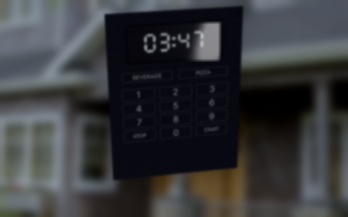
3 h 47 min
